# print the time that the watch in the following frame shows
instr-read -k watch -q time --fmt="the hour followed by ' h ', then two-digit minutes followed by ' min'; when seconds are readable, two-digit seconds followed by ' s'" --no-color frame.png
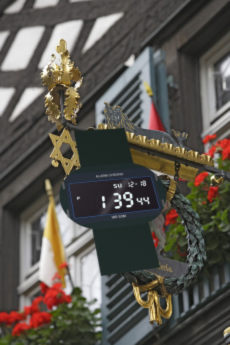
1 h 39 min 44 s
